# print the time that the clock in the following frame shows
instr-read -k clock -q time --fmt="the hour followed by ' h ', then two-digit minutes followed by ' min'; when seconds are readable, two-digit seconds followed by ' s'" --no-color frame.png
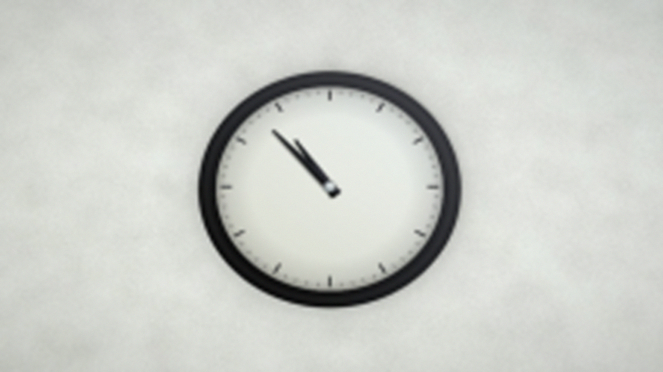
10 h 53 min
